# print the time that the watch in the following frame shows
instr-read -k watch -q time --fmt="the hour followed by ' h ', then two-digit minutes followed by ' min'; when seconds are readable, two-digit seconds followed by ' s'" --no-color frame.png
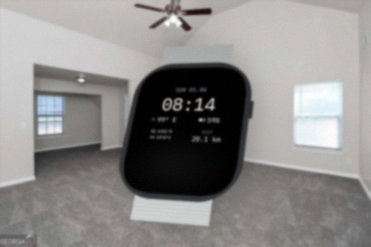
8 h 14 min
